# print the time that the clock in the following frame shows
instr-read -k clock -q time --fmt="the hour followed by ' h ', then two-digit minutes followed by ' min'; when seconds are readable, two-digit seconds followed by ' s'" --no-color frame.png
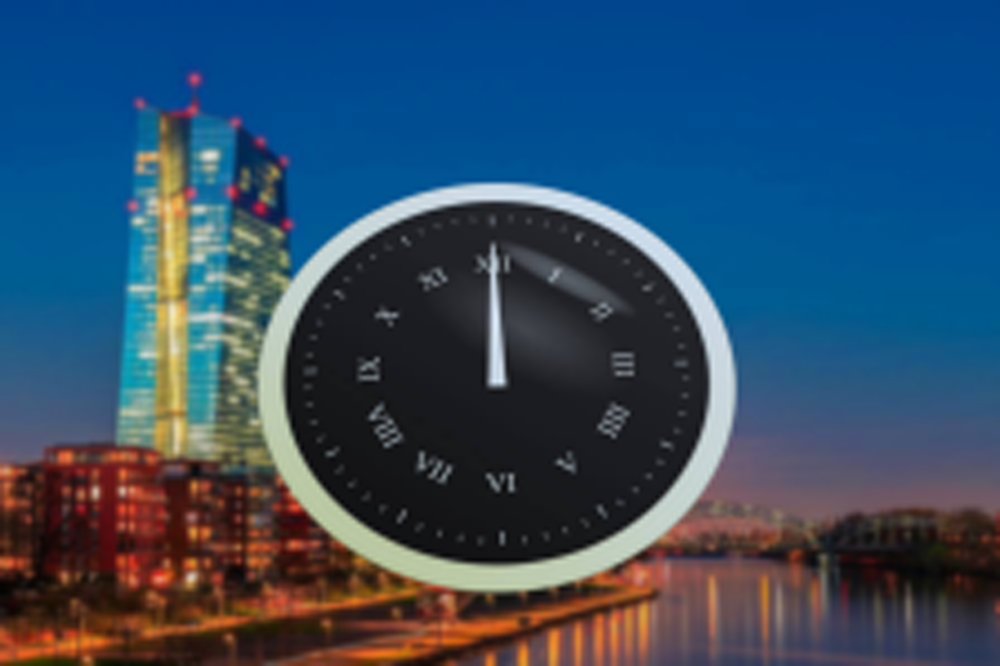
12 h 00 min
